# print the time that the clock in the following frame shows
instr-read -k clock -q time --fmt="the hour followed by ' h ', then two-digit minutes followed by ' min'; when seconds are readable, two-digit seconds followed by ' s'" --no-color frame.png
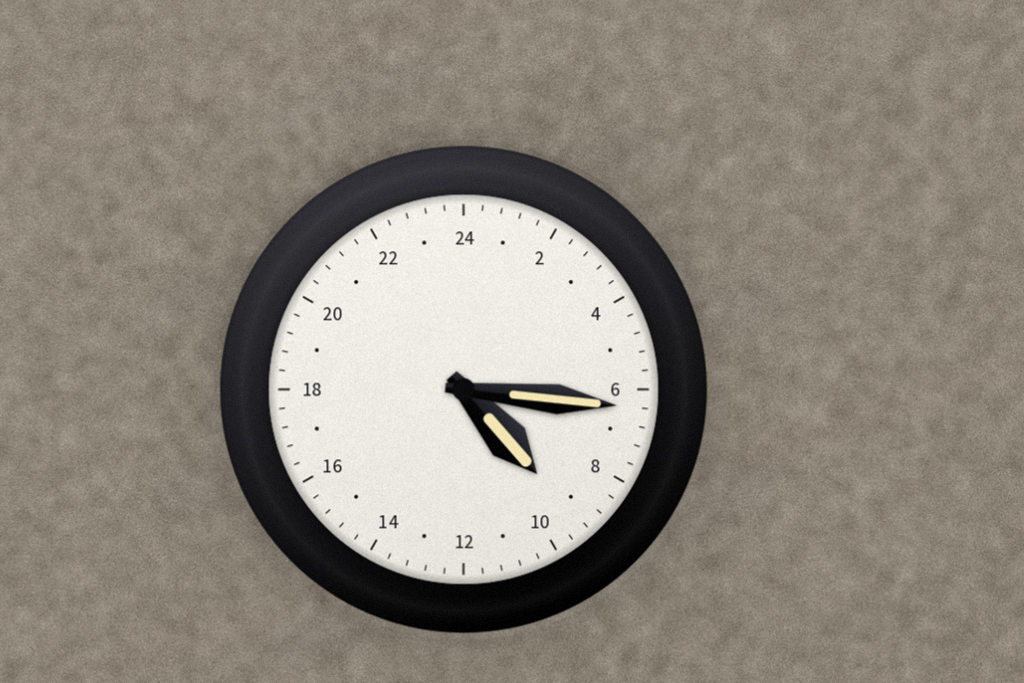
9 h 16 min
